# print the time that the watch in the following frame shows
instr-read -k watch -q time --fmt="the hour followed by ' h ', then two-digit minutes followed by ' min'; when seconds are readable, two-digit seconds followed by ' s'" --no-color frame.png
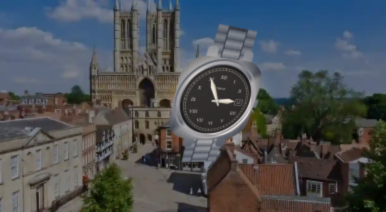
2 h 55 min
